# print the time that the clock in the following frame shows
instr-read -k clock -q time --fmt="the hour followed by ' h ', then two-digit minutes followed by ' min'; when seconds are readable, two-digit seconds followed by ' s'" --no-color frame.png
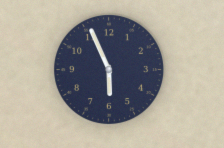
5 h 56 min
